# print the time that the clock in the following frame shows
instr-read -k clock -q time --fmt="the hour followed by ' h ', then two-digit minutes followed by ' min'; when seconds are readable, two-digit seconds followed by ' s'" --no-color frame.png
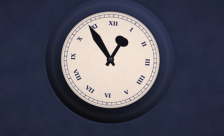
12 h 54 min
